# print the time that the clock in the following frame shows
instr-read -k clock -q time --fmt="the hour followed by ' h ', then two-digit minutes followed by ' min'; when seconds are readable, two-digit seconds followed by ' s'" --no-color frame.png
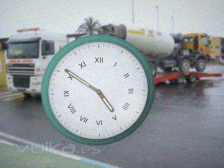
4 h 51 min
